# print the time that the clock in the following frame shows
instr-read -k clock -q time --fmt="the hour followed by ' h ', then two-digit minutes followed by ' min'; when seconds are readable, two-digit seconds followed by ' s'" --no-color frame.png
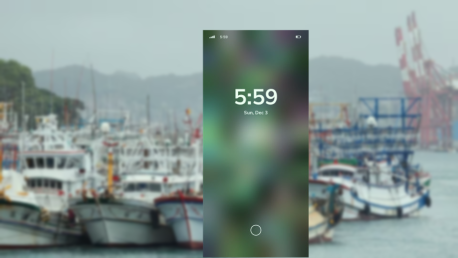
5 h 59 min
